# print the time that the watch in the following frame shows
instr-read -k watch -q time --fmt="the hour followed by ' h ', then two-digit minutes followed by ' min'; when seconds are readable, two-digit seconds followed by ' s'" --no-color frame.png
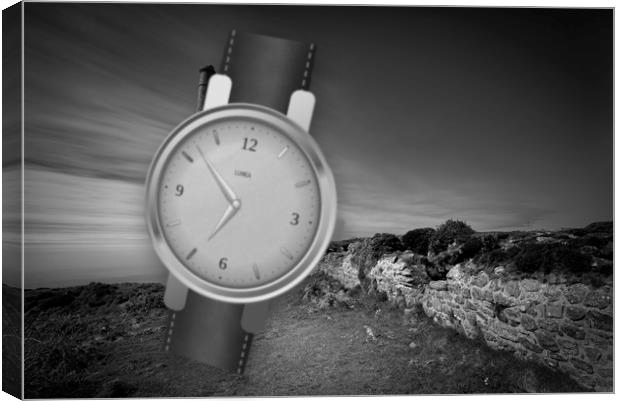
6 h 52 min
